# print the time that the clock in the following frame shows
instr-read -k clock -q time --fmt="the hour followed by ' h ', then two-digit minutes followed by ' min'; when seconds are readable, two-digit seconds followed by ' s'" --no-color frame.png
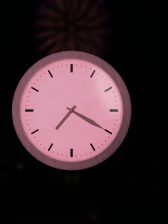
7 h 20 min
